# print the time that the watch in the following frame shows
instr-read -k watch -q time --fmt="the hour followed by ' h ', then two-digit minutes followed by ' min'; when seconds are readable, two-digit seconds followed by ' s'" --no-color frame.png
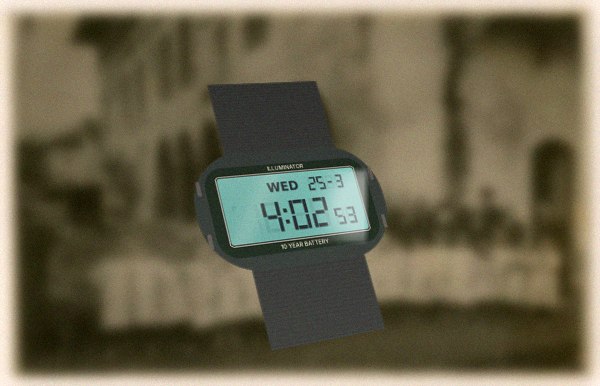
4 h 02 min 53 s
